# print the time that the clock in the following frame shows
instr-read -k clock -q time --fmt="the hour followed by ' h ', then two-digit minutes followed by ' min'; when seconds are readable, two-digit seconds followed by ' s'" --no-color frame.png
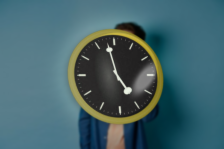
4 h 58 min
